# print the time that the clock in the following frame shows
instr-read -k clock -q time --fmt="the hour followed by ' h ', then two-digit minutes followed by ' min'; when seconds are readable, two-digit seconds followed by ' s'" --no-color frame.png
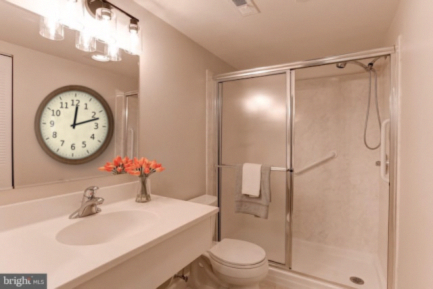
12 h 12 min
